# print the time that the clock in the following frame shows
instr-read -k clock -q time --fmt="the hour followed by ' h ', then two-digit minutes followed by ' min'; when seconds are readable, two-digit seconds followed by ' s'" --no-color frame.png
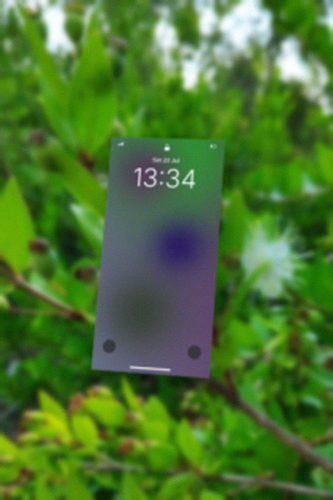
13 h 34 min
